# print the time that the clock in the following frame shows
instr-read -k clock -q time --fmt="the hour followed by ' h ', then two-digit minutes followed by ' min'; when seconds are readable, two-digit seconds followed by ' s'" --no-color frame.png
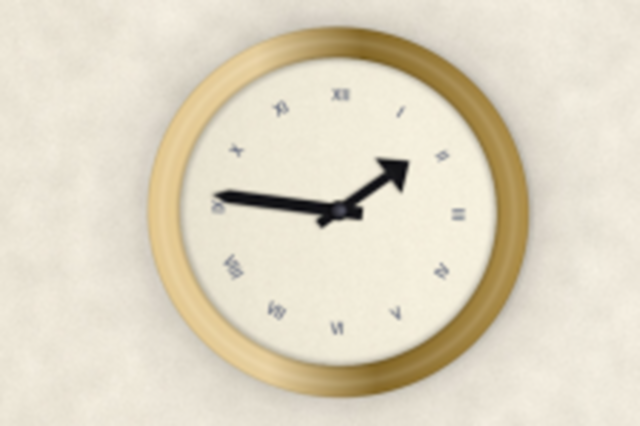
1 h 46 min
